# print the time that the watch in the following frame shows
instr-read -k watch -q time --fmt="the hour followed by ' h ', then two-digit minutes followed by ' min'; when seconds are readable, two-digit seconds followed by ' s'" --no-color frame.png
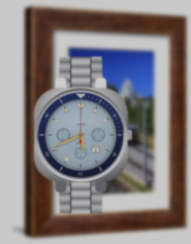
5 h 41 min
